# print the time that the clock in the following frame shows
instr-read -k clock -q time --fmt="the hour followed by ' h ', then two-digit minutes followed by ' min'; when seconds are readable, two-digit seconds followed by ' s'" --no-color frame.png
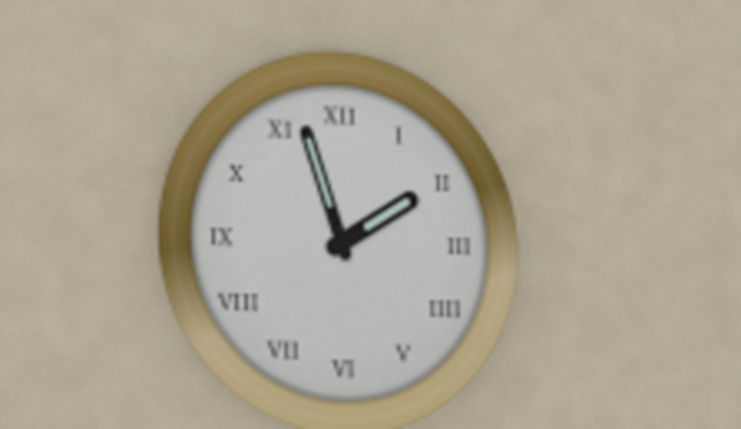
1 h 57 min
